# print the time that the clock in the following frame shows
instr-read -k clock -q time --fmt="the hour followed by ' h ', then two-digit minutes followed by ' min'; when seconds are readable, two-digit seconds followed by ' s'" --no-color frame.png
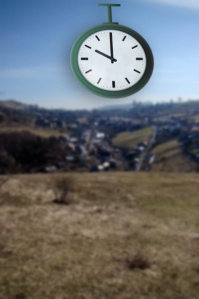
10 h 00 min
